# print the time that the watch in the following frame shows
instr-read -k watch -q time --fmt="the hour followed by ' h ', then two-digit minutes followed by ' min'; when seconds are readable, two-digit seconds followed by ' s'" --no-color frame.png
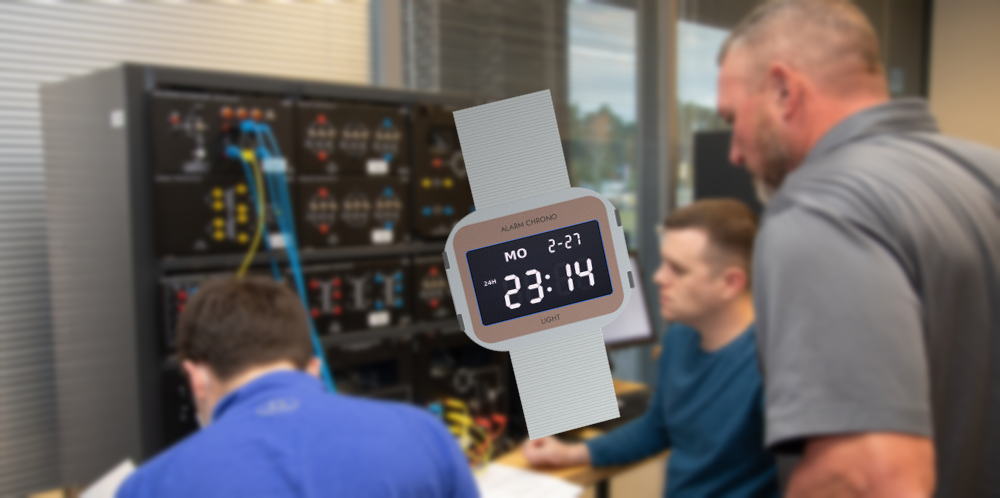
23 h 14 min
